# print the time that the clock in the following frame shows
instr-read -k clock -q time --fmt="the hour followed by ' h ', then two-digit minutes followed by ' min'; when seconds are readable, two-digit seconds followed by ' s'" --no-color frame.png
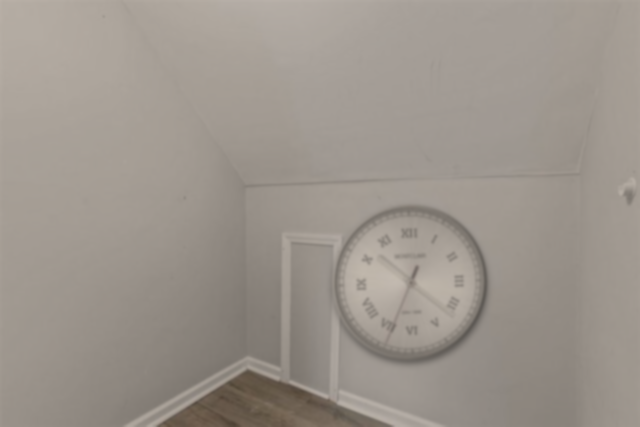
10 h 21 min 34 s
